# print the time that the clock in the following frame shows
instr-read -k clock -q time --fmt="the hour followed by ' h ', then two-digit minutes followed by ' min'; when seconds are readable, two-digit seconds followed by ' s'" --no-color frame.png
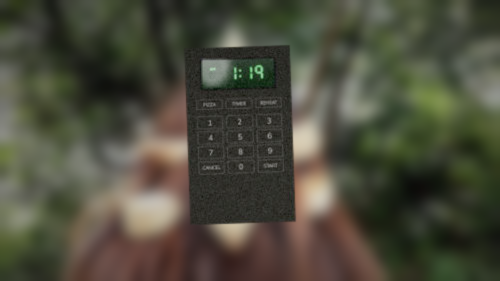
1 h 19 min
